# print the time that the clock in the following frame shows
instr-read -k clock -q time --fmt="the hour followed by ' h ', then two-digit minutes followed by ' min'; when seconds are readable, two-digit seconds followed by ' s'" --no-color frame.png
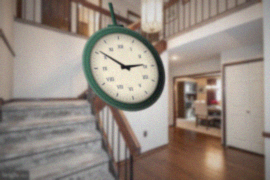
2 h 51 min
